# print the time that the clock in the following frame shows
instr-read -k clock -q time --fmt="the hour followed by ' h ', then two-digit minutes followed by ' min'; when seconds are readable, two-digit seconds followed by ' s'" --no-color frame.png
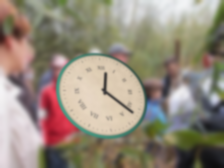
12 h 22 min
